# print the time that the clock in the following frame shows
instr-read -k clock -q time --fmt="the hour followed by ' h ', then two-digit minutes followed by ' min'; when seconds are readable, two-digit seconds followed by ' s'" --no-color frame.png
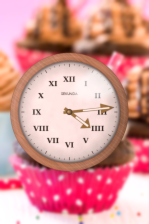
4 h 14 min
